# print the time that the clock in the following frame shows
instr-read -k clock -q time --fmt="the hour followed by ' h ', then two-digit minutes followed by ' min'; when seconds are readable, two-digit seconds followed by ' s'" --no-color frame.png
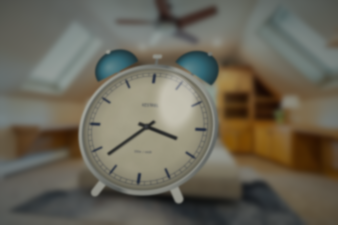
3 h 38 min
